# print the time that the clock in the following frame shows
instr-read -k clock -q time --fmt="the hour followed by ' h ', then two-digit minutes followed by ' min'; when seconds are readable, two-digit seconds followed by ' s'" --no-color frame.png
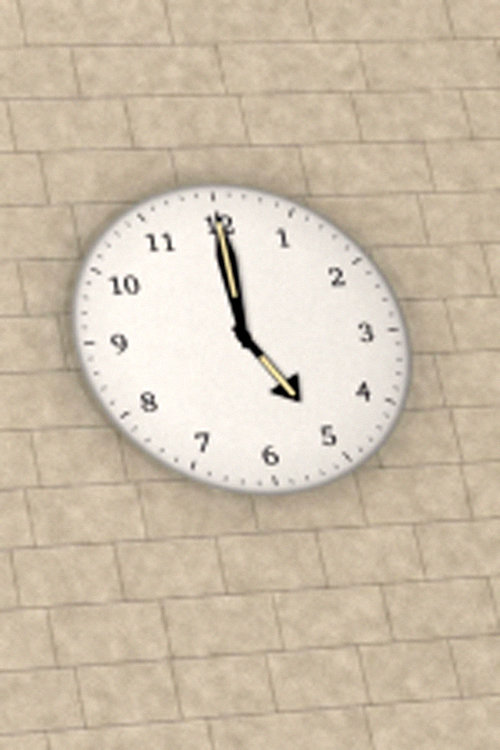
5 h 00 min
